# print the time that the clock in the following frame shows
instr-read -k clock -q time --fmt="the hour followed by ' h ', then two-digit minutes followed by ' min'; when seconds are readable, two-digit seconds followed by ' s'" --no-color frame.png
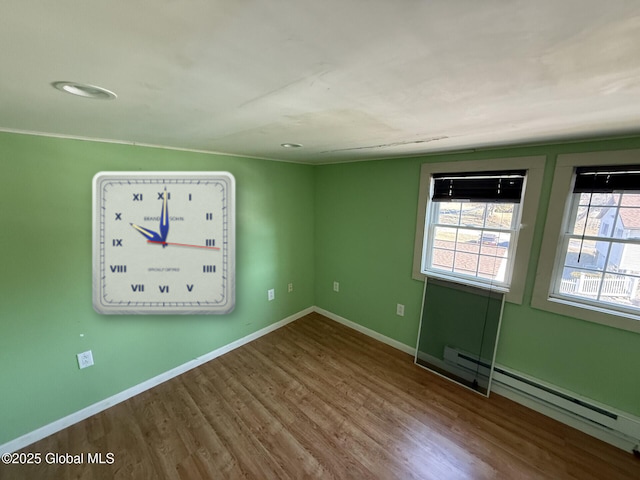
10 h 00 min 16 s
